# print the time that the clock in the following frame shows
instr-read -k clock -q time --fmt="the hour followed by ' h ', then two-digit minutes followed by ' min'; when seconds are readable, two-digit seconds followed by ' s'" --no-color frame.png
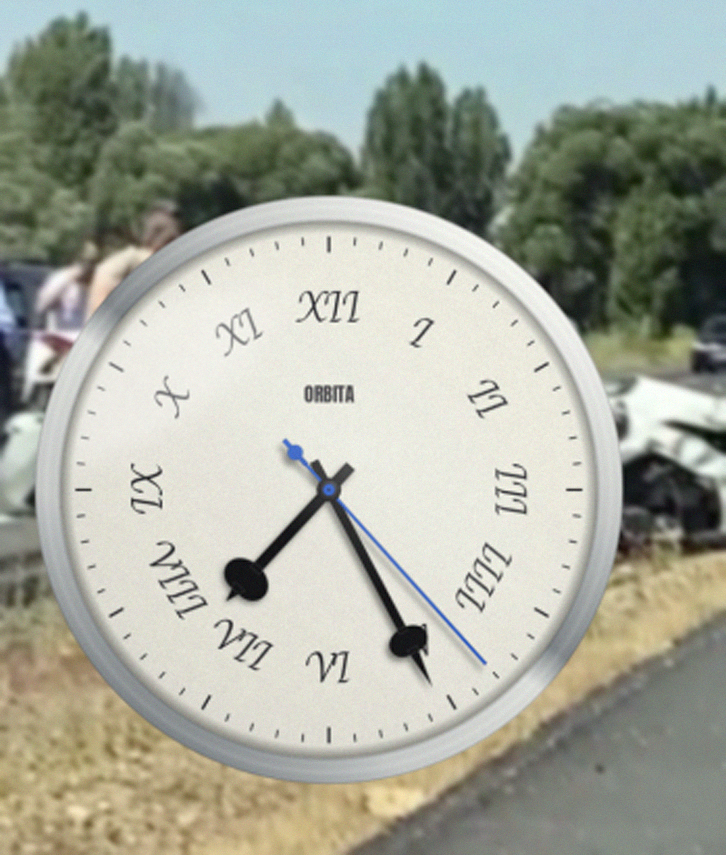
7 h 25 min 23 s
